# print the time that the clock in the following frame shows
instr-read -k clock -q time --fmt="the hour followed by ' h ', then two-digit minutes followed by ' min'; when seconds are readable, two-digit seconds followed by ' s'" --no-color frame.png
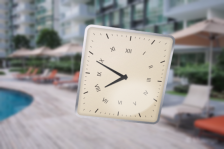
7 h 49 min
